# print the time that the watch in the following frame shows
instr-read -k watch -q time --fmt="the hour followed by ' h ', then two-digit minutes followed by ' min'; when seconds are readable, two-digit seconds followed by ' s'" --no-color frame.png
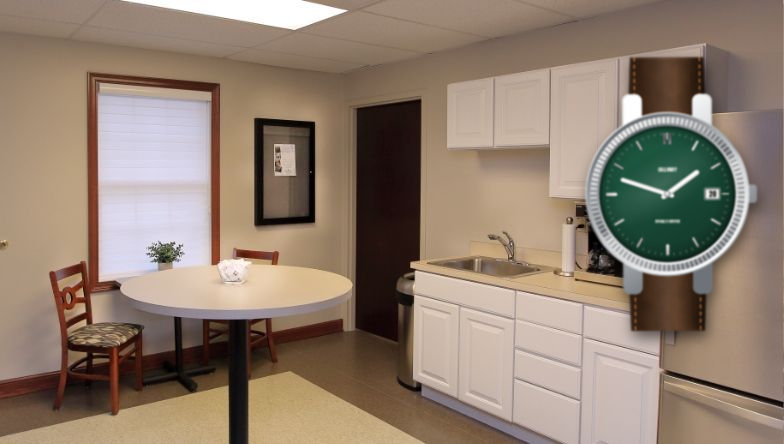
1 h 48 min
